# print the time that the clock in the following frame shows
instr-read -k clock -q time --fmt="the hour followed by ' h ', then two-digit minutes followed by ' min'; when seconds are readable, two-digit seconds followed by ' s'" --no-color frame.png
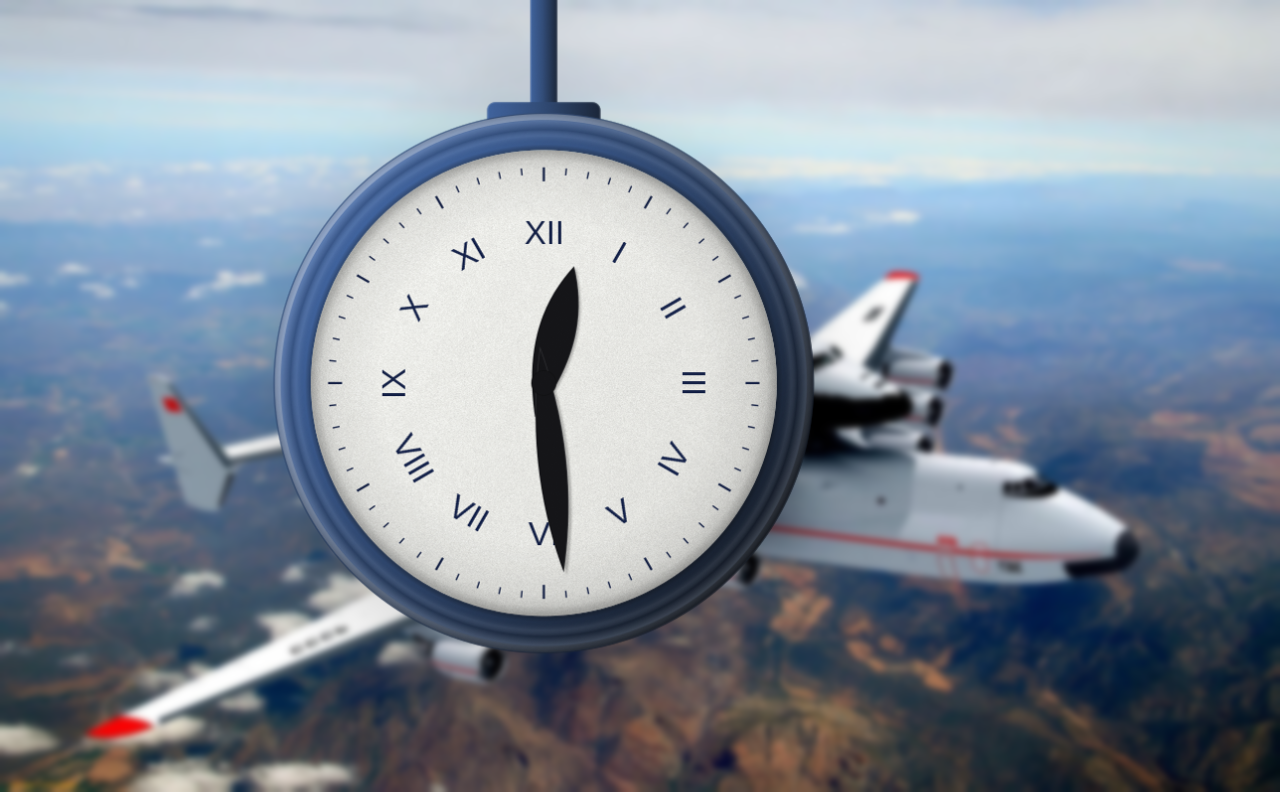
12 h 29 min
